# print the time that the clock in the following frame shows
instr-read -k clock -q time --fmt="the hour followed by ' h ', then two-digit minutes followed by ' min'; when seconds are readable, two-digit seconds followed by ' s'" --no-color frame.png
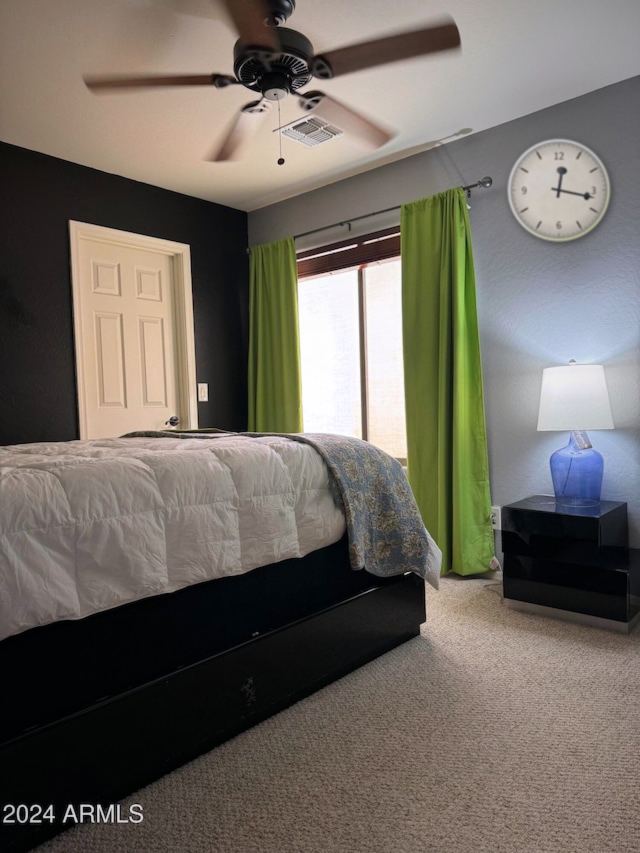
12 h 17 min
